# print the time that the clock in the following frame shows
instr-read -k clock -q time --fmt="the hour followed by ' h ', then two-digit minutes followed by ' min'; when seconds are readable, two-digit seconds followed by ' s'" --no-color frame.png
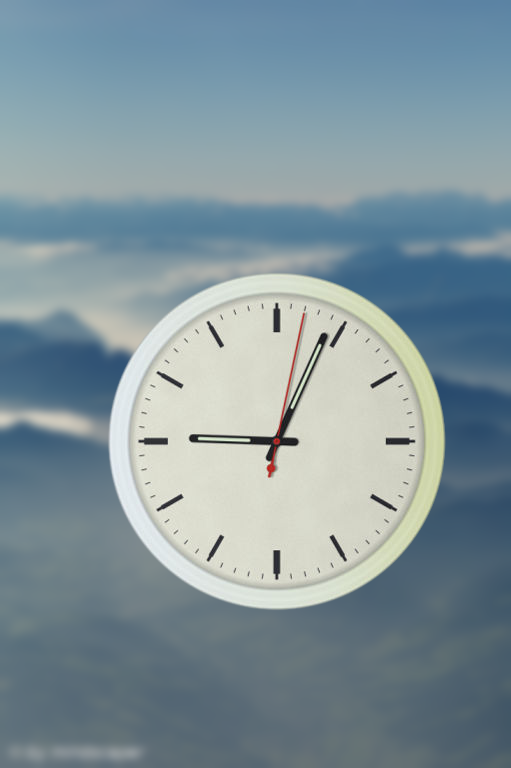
9 h 04 min 02 s
